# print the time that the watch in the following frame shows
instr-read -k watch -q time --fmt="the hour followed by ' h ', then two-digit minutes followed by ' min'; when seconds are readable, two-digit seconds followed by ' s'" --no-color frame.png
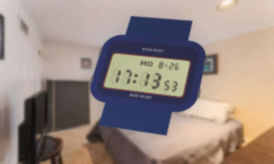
17 h 13 min 53 s
